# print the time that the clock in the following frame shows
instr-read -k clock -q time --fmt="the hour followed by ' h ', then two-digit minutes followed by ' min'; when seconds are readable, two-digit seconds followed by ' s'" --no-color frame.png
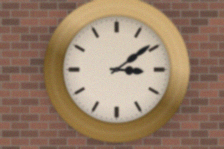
3 h 09 min
